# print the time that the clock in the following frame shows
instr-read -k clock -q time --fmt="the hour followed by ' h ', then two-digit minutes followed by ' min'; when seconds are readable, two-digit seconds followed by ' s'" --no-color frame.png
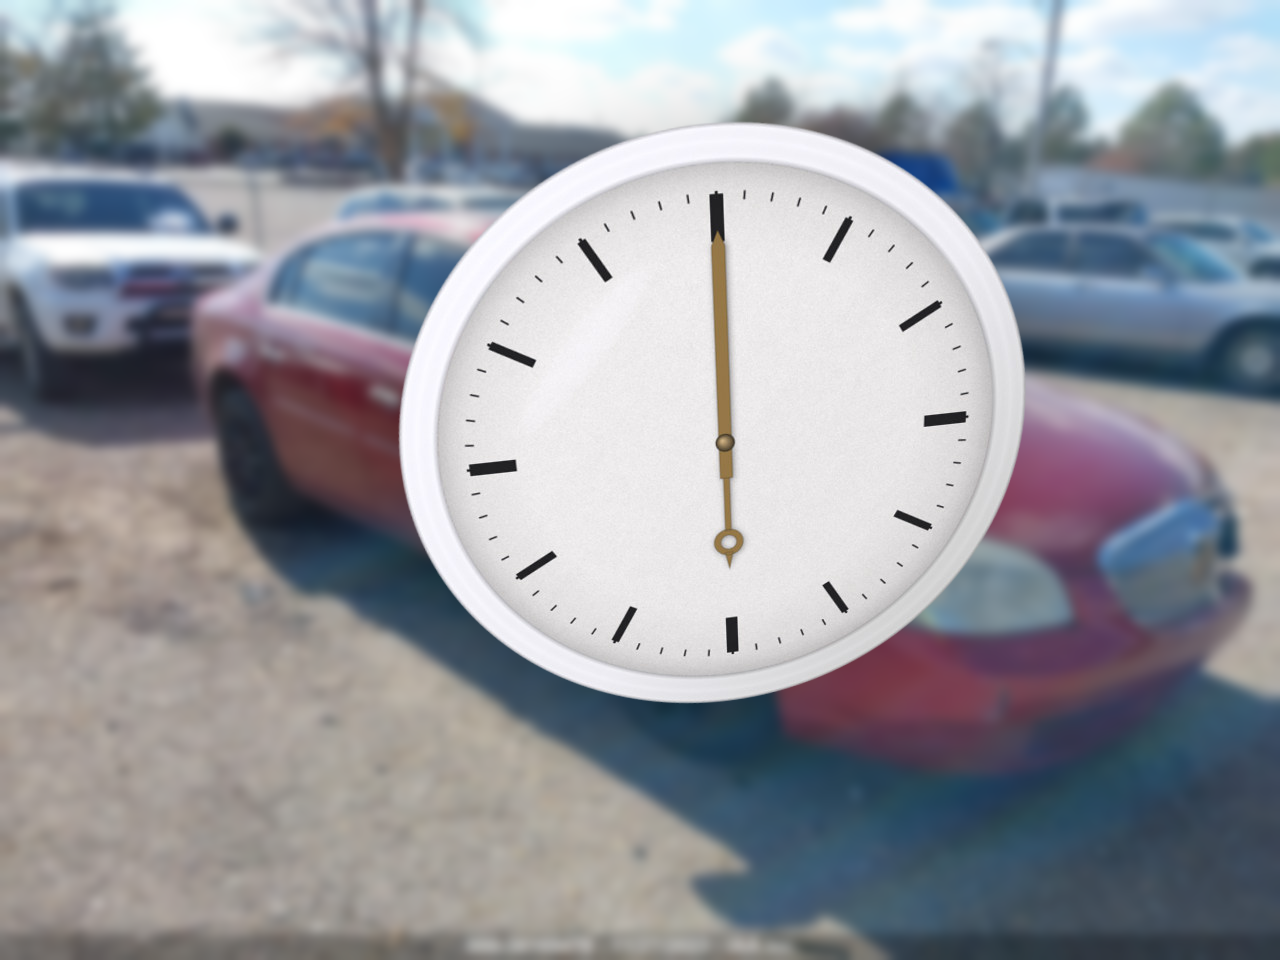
6 h 00 min
